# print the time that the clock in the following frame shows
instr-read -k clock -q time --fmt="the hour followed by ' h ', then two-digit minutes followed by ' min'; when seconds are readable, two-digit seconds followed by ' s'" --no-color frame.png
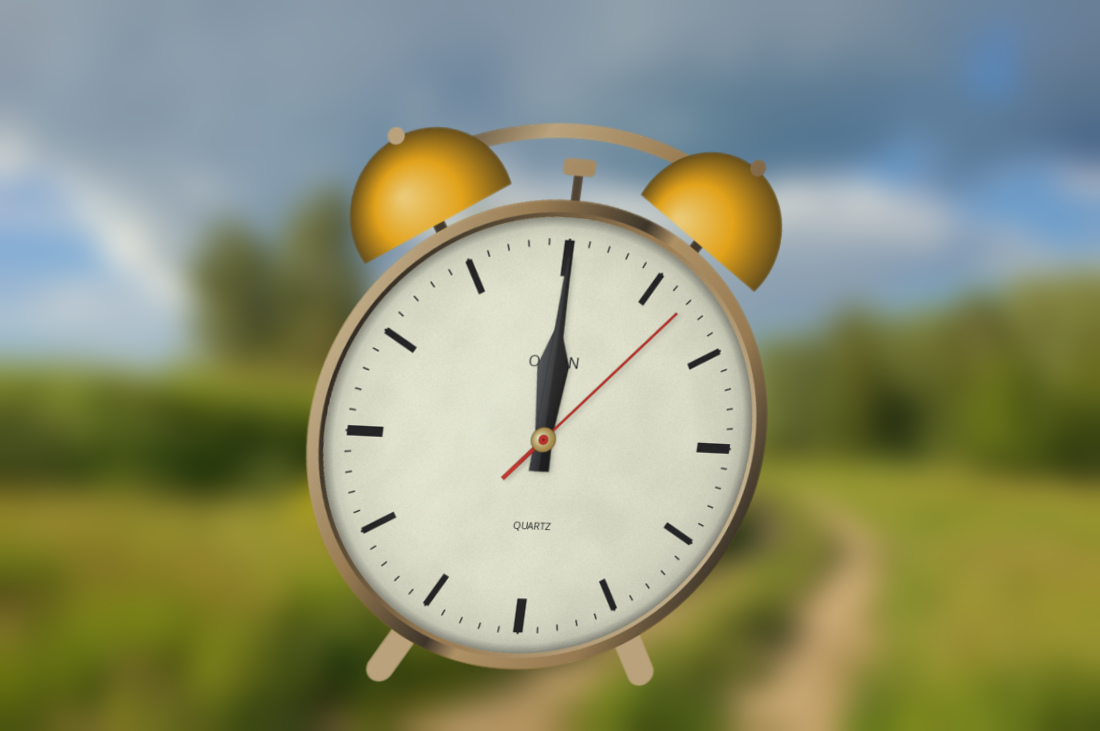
12 h 00 min 07 s
